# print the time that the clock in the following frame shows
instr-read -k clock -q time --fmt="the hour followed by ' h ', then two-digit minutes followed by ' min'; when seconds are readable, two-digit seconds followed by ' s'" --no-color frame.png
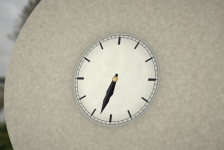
6 h 33 min
